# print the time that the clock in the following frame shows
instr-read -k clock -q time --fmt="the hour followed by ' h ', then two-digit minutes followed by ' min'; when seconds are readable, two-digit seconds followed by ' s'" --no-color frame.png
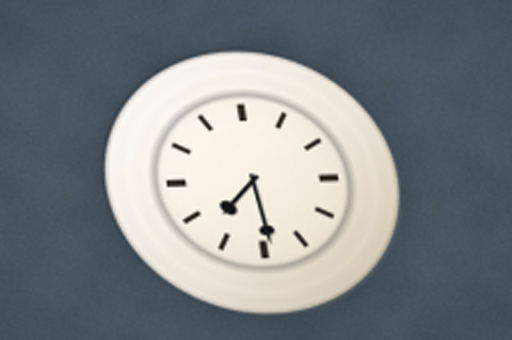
7 h 29 min
